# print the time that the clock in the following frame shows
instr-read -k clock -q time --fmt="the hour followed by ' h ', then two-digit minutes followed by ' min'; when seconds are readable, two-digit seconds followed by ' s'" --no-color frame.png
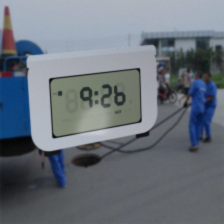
9 h 26 min
